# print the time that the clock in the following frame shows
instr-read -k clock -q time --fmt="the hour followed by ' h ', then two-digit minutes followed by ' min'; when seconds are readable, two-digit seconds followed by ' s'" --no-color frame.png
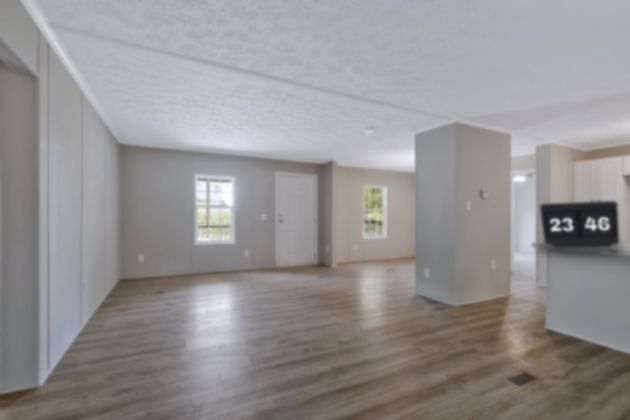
23 h 46 min
